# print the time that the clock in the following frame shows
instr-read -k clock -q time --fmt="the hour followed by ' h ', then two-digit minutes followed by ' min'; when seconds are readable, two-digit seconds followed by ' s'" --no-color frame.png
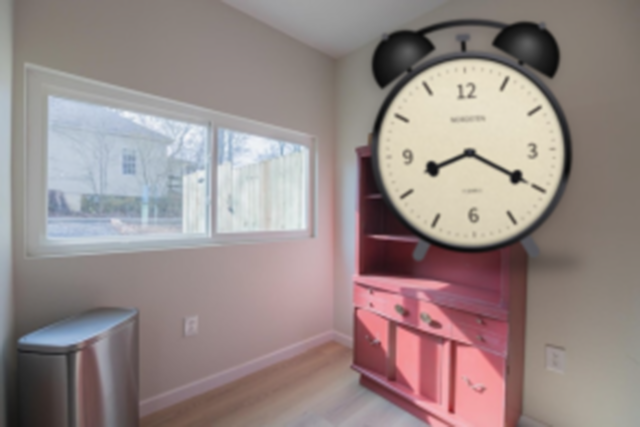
8 h 20 min
